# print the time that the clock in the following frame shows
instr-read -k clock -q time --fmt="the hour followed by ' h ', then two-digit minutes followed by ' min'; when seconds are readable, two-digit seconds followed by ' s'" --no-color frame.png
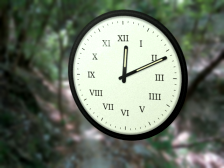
12 h 11 min
